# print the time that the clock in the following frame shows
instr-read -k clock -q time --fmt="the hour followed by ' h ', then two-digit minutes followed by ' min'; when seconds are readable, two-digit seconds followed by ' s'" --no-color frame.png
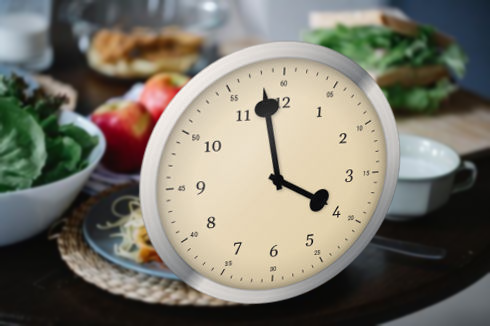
3 h 58 min
